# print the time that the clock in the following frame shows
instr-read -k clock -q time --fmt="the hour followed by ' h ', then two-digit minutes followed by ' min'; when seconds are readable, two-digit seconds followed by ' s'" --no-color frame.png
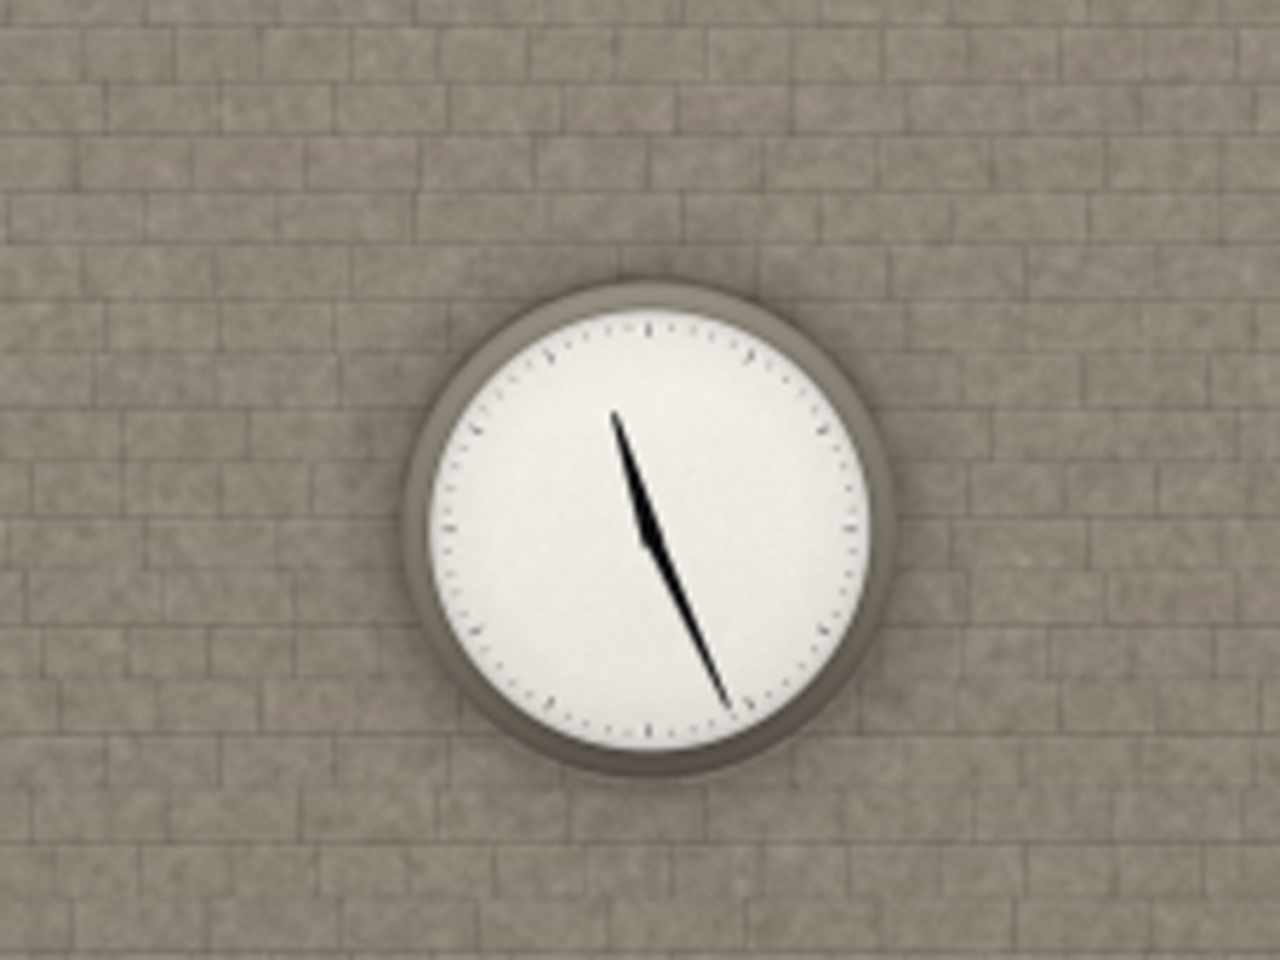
11 h 26 min
